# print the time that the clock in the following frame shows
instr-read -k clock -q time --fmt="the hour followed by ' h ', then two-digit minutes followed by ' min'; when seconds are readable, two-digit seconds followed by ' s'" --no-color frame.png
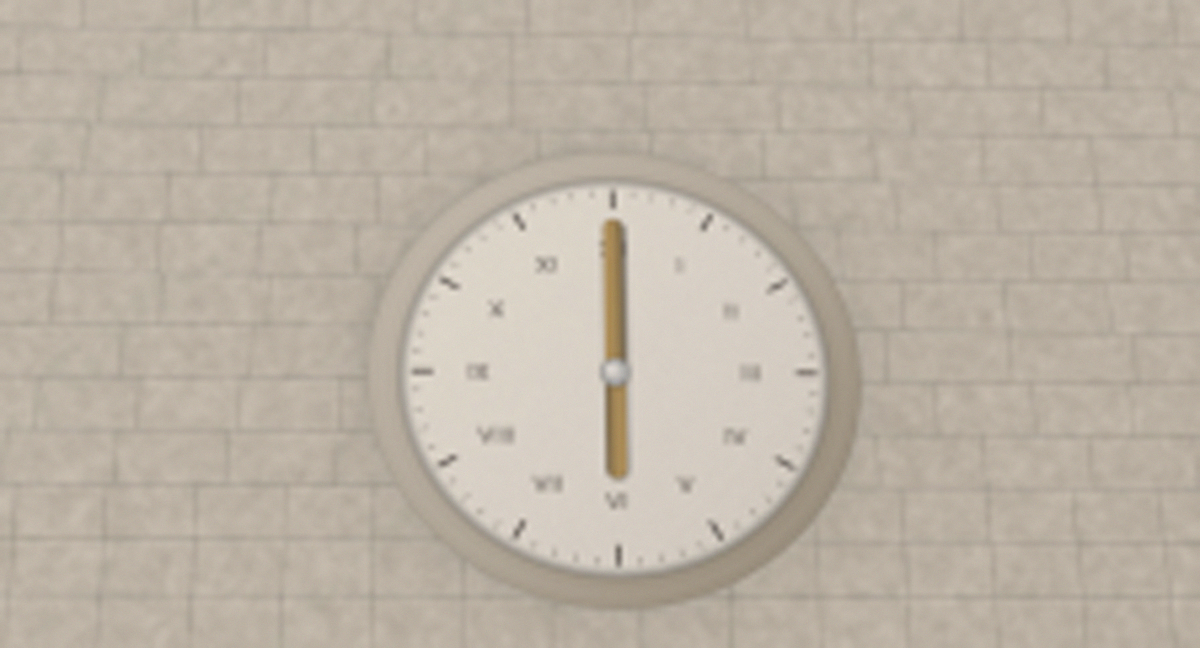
6 h 00 min
